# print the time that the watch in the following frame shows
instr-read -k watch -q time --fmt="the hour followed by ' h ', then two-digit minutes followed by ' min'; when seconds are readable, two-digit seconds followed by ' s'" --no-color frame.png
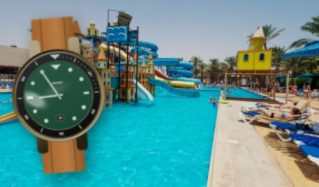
8 h 55 min
